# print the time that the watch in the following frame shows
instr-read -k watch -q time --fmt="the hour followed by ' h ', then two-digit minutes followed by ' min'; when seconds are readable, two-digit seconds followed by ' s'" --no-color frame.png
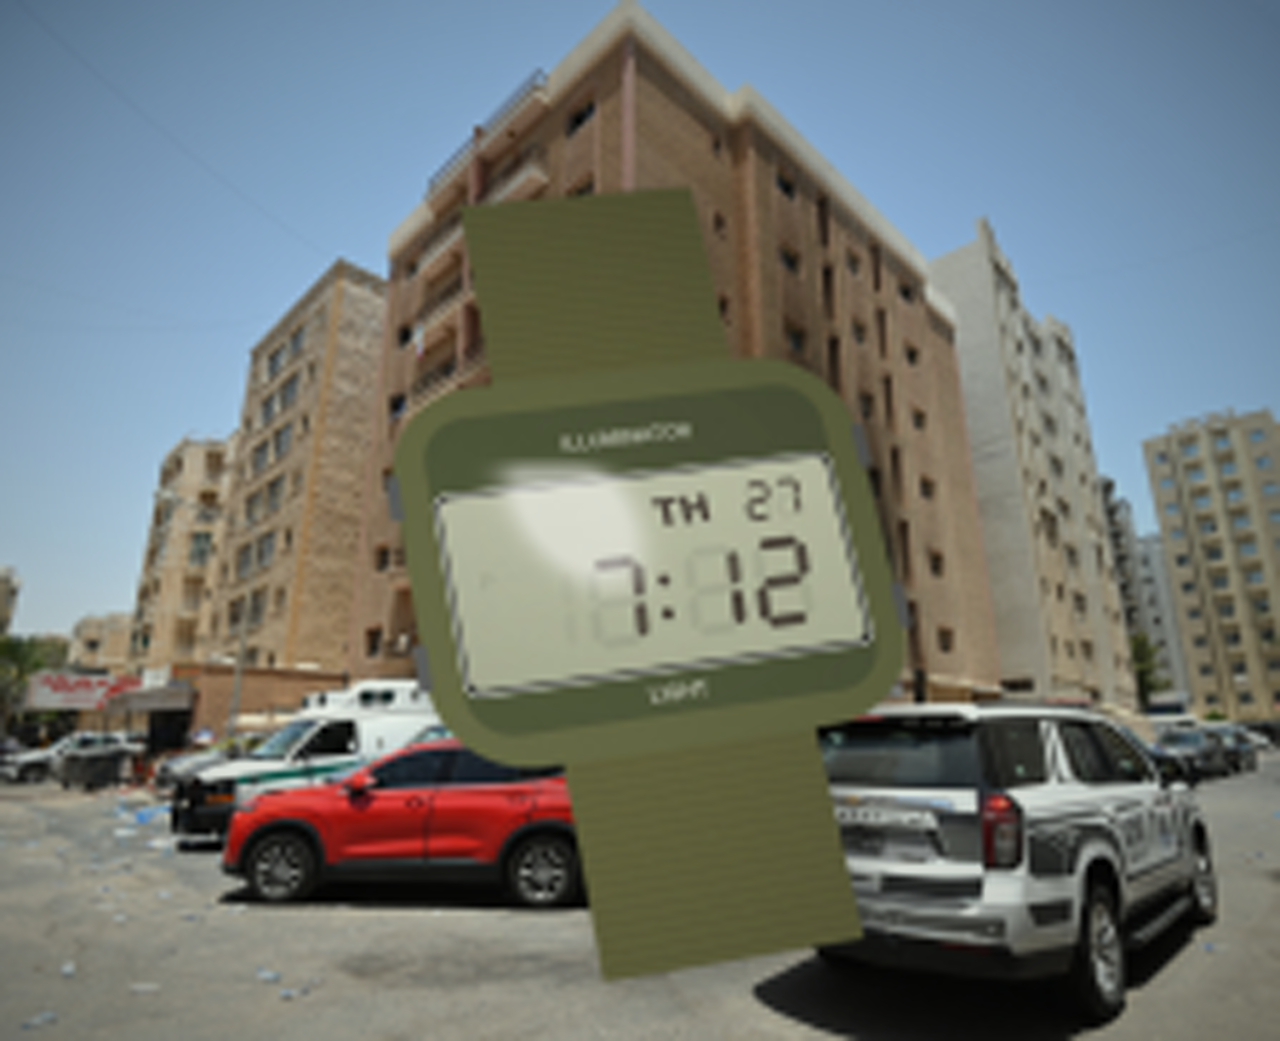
7 h 12 min
